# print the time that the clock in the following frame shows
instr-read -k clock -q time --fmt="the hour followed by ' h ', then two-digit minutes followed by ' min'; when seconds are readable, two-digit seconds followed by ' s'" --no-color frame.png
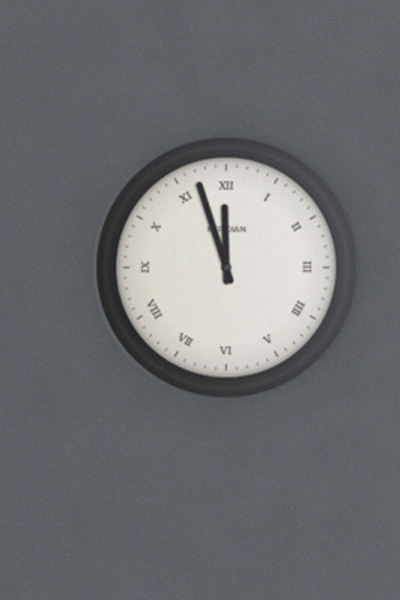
11 h 57 min
